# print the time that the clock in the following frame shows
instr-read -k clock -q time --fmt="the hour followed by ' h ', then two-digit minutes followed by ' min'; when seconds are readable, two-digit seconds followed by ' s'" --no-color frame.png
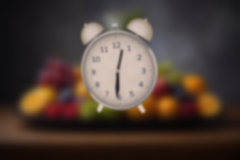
12 h 31 min
